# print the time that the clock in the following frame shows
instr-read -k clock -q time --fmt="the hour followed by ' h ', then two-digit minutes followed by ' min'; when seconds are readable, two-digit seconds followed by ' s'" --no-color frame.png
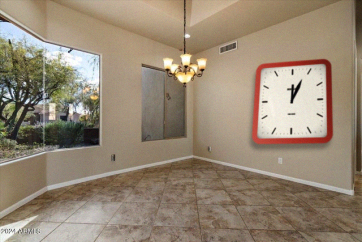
12 h 04 min
